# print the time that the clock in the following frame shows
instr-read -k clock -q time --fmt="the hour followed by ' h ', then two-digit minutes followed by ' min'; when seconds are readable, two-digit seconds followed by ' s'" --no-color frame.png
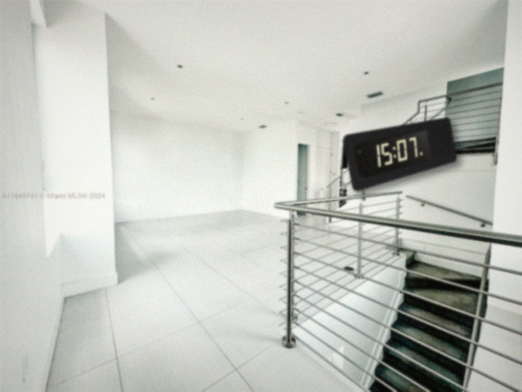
15 h 07 min
